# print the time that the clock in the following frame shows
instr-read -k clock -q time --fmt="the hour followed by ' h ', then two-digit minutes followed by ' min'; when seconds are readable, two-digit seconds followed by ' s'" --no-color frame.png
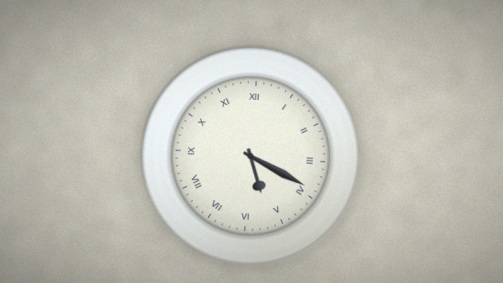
5 h 19 min
